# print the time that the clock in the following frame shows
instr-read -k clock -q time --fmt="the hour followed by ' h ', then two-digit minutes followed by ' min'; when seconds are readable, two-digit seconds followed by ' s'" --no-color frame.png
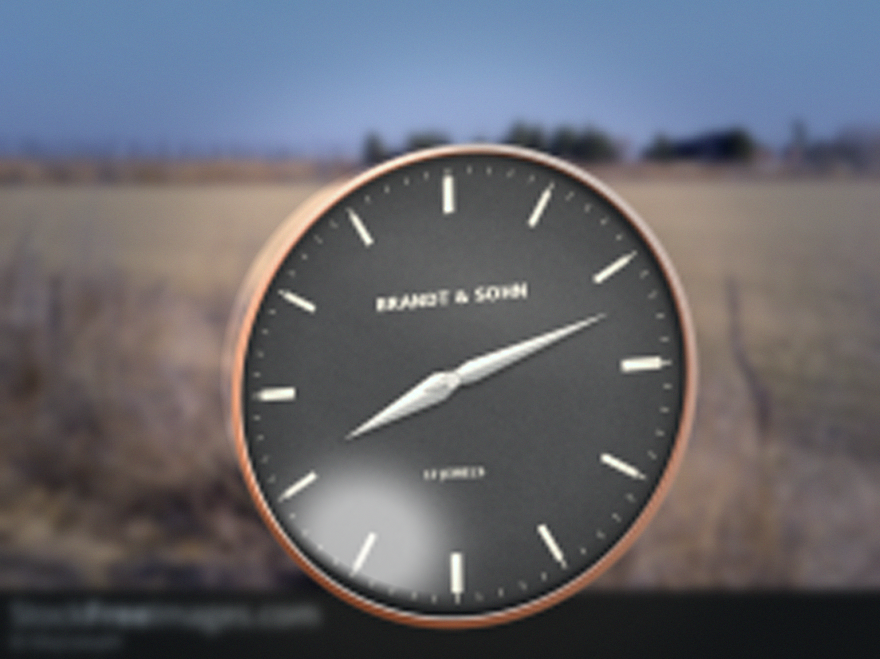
8 h 12 min
